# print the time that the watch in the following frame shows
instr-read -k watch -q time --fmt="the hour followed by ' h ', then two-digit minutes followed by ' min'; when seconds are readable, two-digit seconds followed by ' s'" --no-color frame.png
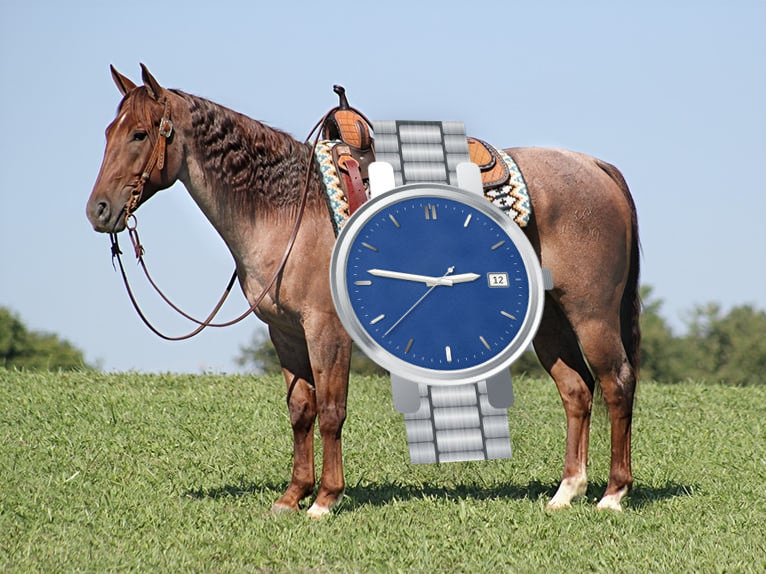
2 h 46 min 38 s
